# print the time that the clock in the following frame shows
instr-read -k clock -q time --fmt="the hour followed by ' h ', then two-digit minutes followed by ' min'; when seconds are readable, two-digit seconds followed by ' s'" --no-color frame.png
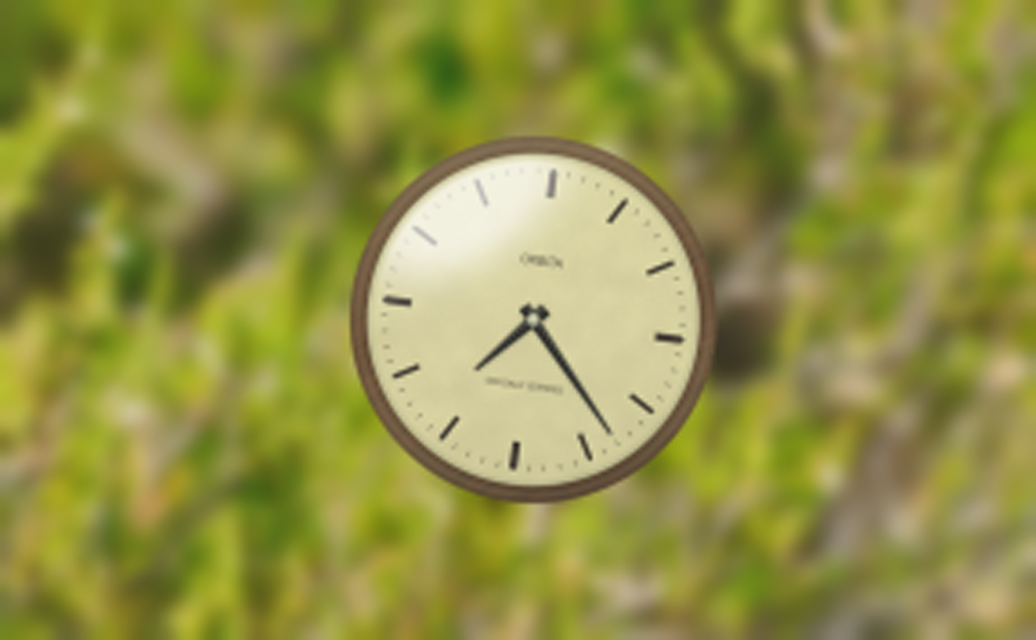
7 h 23 min
